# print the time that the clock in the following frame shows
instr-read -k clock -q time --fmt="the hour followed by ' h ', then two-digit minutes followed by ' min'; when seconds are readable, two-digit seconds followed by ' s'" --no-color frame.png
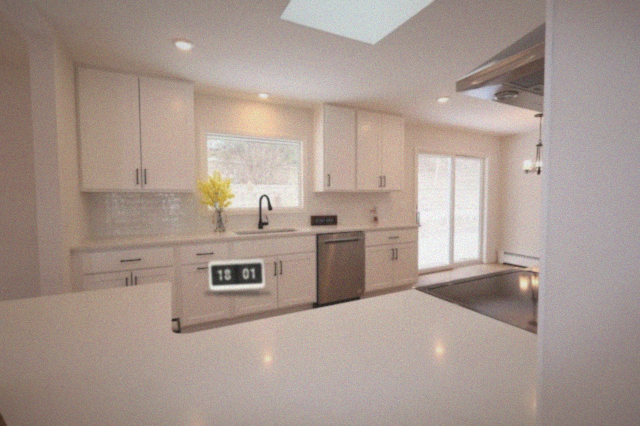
18 h 01 min
